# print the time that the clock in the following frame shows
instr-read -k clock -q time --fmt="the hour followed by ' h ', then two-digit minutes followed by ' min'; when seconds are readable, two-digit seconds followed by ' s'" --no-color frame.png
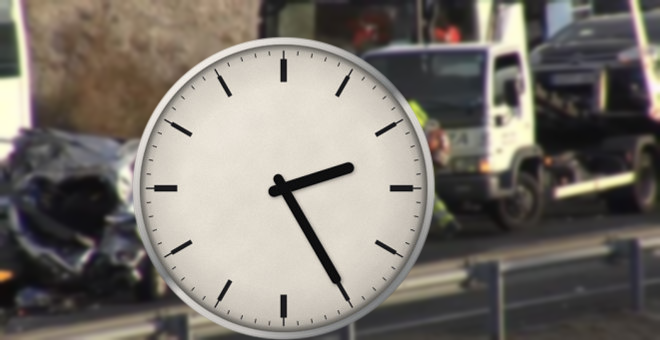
2 h 25 min
